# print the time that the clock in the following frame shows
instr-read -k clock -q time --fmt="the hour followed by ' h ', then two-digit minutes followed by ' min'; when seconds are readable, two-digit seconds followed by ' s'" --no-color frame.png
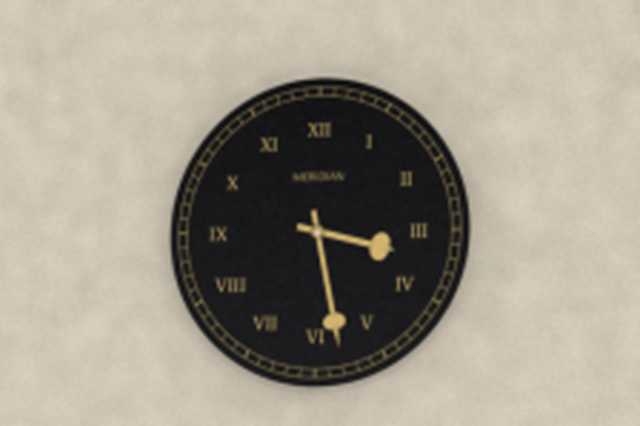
3 h 28 min
